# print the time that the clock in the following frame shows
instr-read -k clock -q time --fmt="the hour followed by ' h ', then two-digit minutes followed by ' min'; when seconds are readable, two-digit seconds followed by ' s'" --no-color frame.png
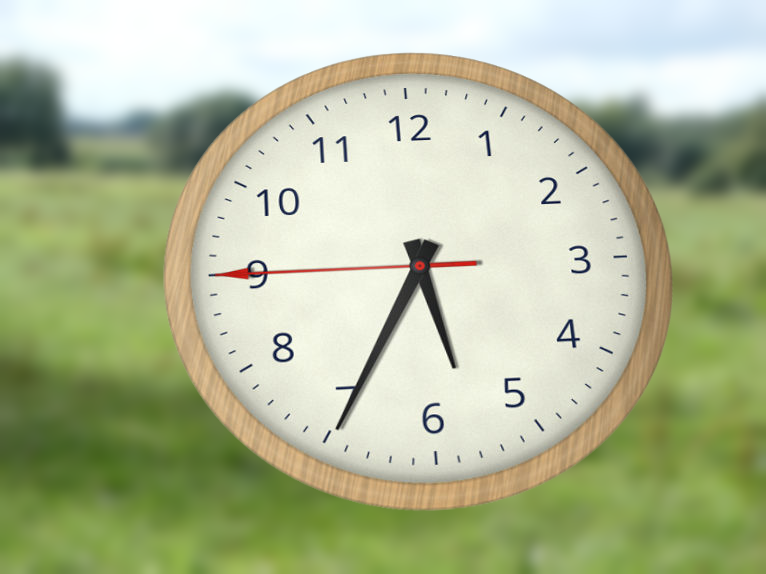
5 h 34 min 45 s
